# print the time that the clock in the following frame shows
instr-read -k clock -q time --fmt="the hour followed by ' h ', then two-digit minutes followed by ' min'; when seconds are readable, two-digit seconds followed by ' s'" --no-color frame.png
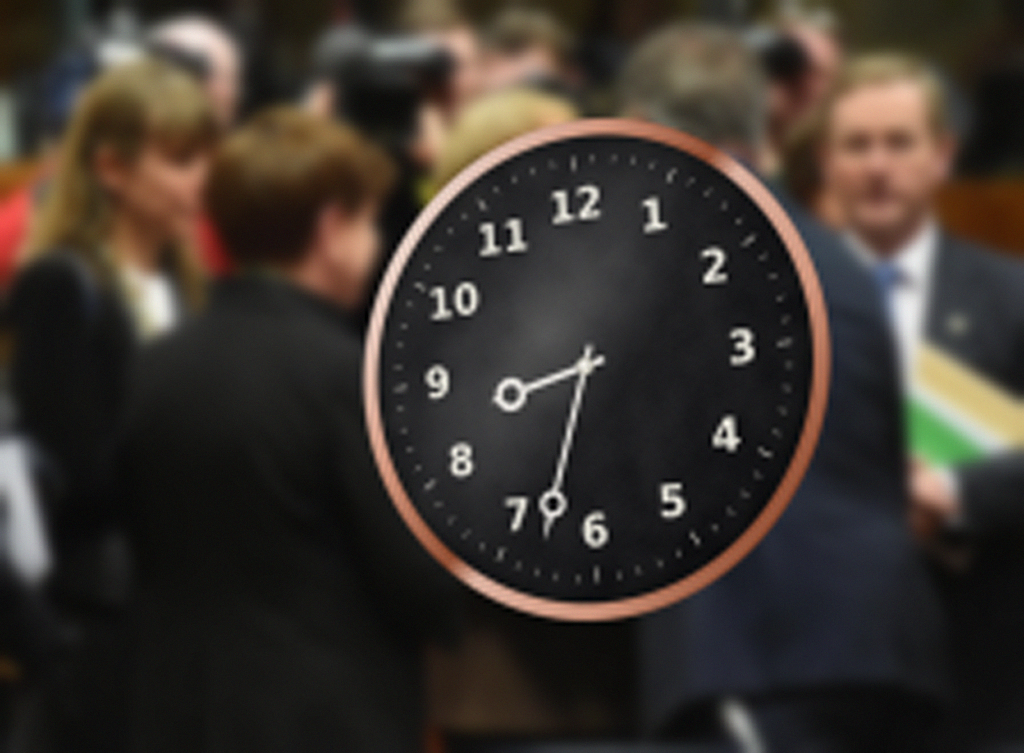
8 h 33 min
